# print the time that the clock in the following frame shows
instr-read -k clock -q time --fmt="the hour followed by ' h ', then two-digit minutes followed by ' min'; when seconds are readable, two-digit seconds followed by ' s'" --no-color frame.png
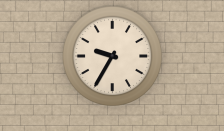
9 h 35 min
